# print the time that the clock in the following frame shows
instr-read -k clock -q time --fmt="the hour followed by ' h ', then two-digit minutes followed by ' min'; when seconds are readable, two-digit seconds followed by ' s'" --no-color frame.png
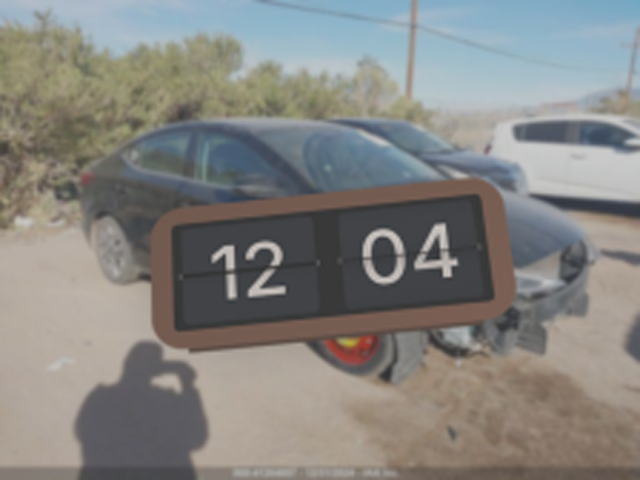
12 h 04 min
